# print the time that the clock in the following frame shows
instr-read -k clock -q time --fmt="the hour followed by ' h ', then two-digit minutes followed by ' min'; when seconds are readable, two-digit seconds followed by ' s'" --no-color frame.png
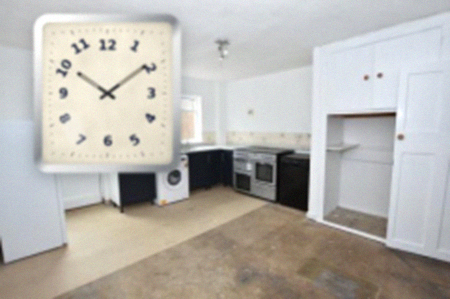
10 h 09 min
